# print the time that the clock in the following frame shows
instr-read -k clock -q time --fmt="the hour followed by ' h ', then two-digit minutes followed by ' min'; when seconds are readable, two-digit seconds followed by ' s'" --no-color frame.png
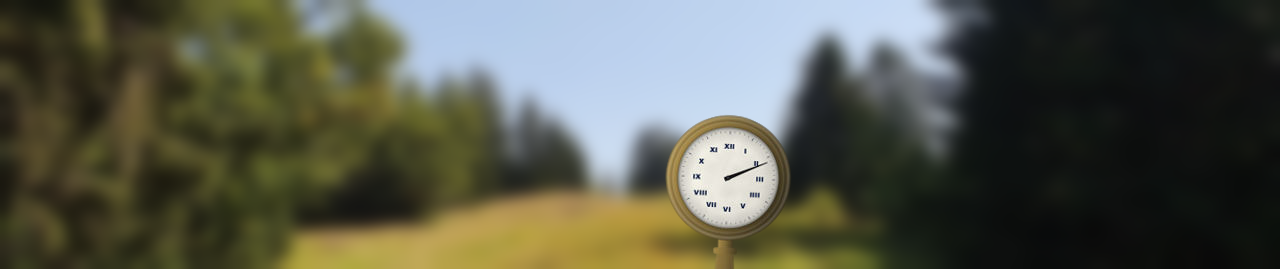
2 h 11 min
